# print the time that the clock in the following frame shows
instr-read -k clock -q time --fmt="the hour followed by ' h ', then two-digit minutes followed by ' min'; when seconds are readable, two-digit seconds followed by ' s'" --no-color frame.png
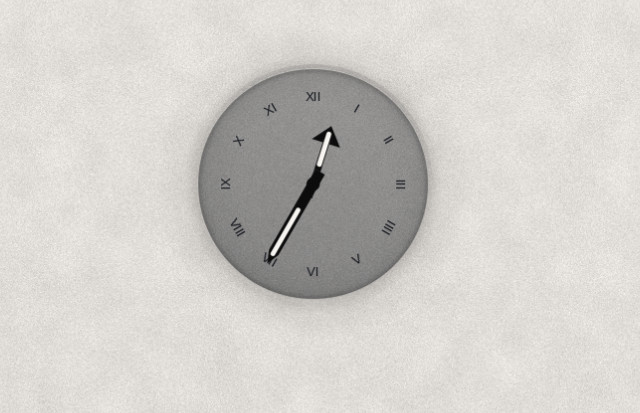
12 h 35 min
